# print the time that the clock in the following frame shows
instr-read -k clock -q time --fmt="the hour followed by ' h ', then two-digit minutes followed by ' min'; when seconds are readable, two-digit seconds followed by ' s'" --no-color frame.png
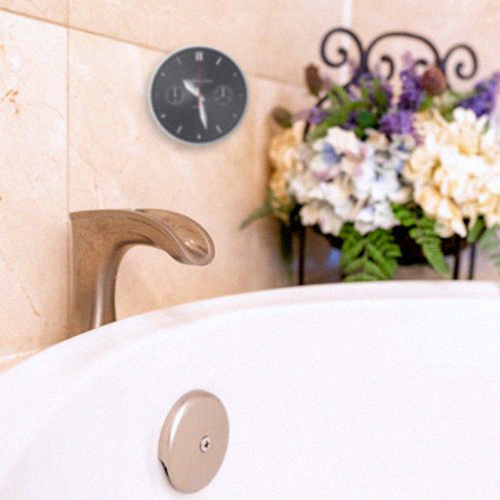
10 h 28 min
